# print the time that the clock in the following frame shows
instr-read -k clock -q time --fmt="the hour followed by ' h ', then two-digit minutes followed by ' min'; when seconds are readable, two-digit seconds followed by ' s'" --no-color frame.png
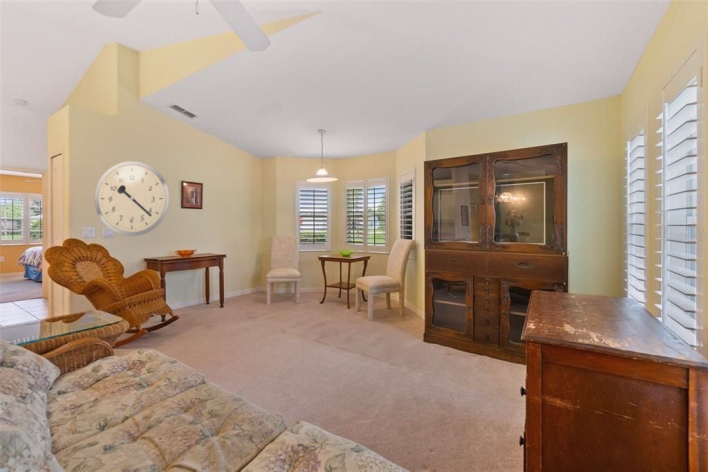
10 h 22 min
